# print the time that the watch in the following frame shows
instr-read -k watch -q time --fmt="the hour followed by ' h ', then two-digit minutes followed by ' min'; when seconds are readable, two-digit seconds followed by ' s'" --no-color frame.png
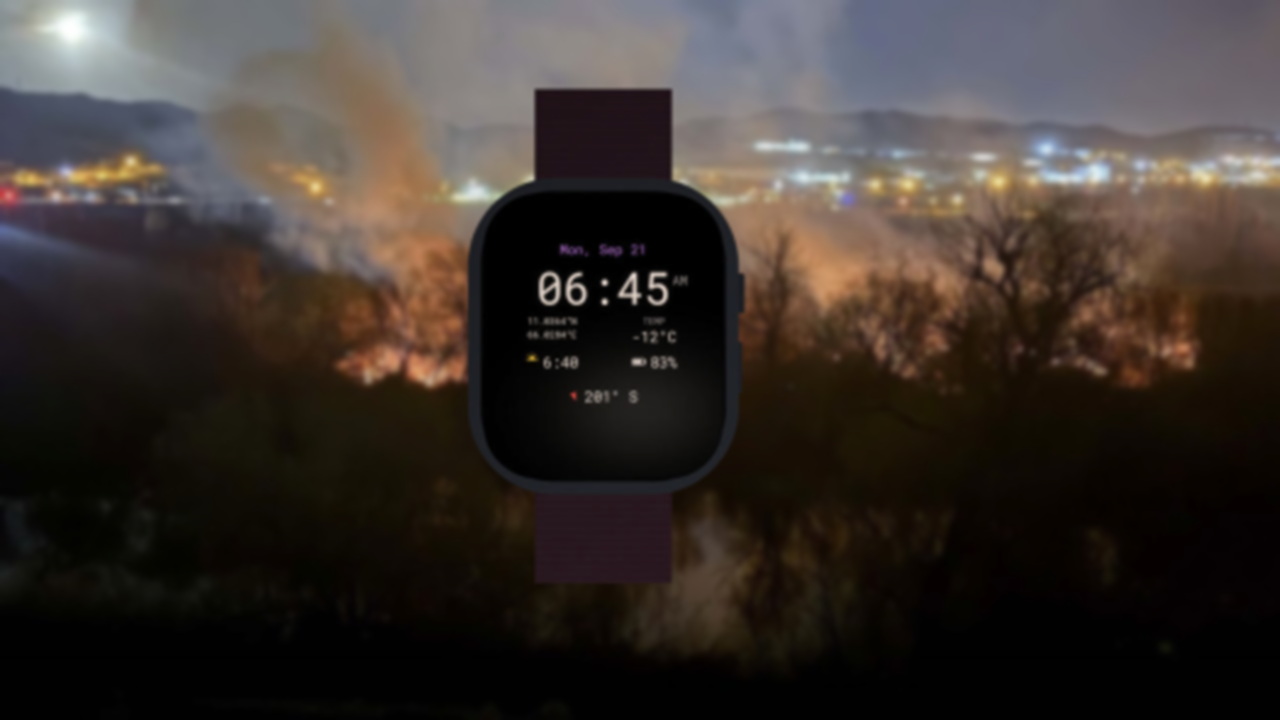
6 h 45 min
